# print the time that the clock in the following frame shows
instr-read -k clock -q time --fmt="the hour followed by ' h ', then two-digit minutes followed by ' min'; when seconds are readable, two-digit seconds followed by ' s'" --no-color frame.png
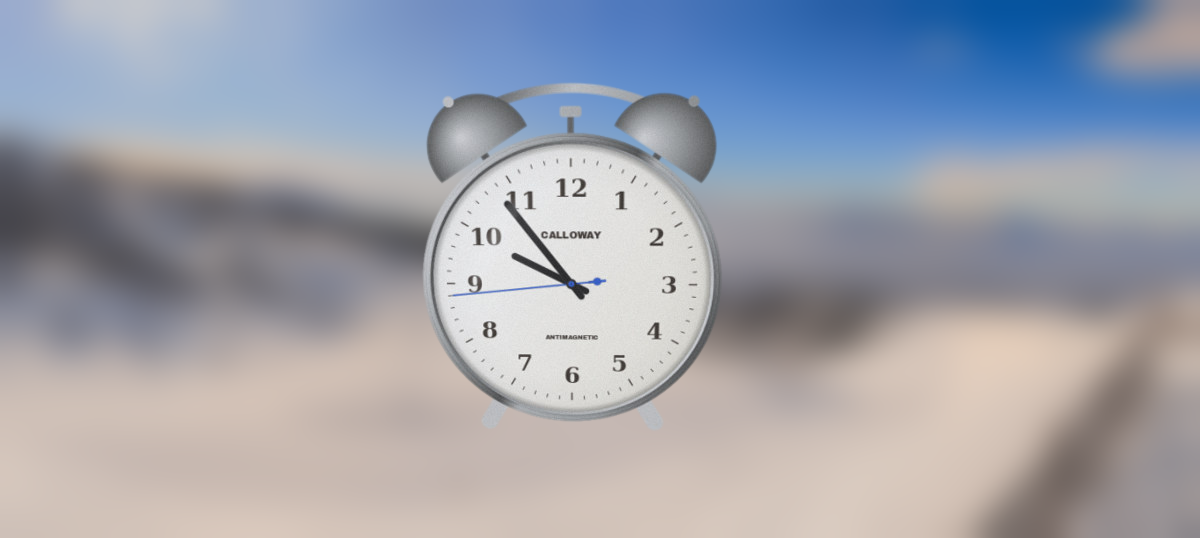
9 h 53 min 44 s
